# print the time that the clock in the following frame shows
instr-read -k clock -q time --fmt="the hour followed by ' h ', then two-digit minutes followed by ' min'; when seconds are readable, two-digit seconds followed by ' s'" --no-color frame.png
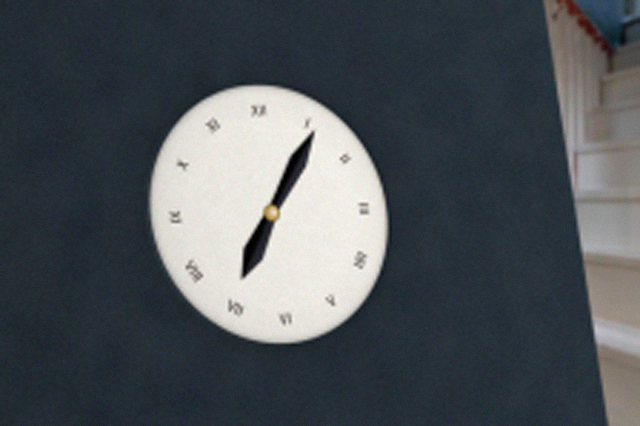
7 h 06 min
